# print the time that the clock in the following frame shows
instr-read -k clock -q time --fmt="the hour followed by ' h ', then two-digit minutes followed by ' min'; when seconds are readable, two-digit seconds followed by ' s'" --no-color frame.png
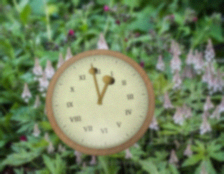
12 h 59 min
